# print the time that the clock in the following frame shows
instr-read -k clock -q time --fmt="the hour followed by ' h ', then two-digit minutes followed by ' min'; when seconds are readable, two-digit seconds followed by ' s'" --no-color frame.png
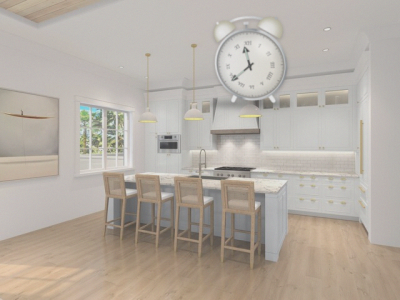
11 h 39 min
